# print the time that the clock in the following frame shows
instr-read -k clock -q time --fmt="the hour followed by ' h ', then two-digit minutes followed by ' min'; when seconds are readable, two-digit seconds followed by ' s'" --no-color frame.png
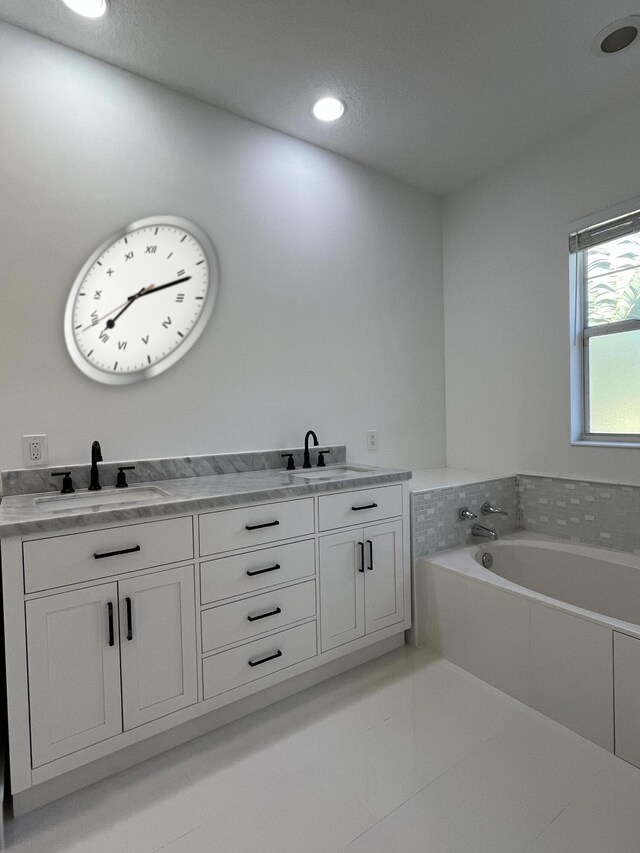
7 h 11 min 39 s
